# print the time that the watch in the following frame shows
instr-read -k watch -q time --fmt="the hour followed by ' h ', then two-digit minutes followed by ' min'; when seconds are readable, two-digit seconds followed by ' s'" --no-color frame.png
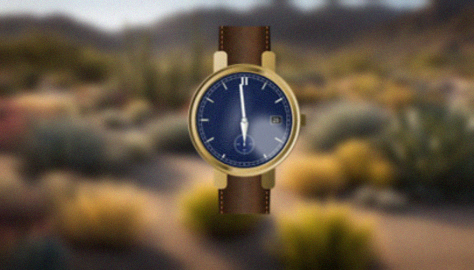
5 h 59 min
